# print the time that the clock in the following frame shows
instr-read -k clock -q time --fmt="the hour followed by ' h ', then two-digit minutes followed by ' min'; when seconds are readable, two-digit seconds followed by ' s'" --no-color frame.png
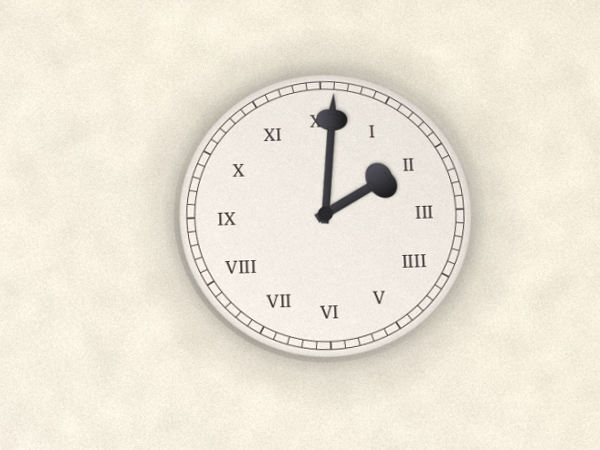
2 h 01 min
